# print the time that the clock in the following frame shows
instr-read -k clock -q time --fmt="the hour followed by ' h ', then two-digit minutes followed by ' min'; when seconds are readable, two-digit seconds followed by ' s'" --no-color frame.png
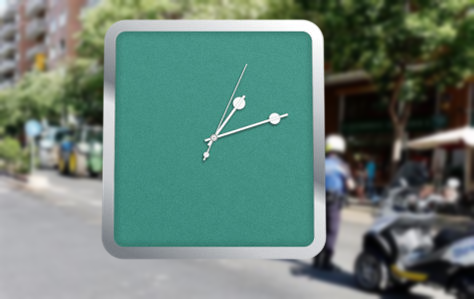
1 h 12 min 04 s
